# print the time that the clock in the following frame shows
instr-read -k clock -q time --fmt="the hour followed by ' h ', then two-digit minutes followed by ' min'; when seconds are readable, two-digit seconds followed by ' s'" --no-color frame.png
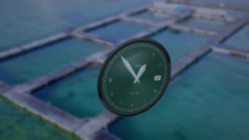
12 h 53 min
